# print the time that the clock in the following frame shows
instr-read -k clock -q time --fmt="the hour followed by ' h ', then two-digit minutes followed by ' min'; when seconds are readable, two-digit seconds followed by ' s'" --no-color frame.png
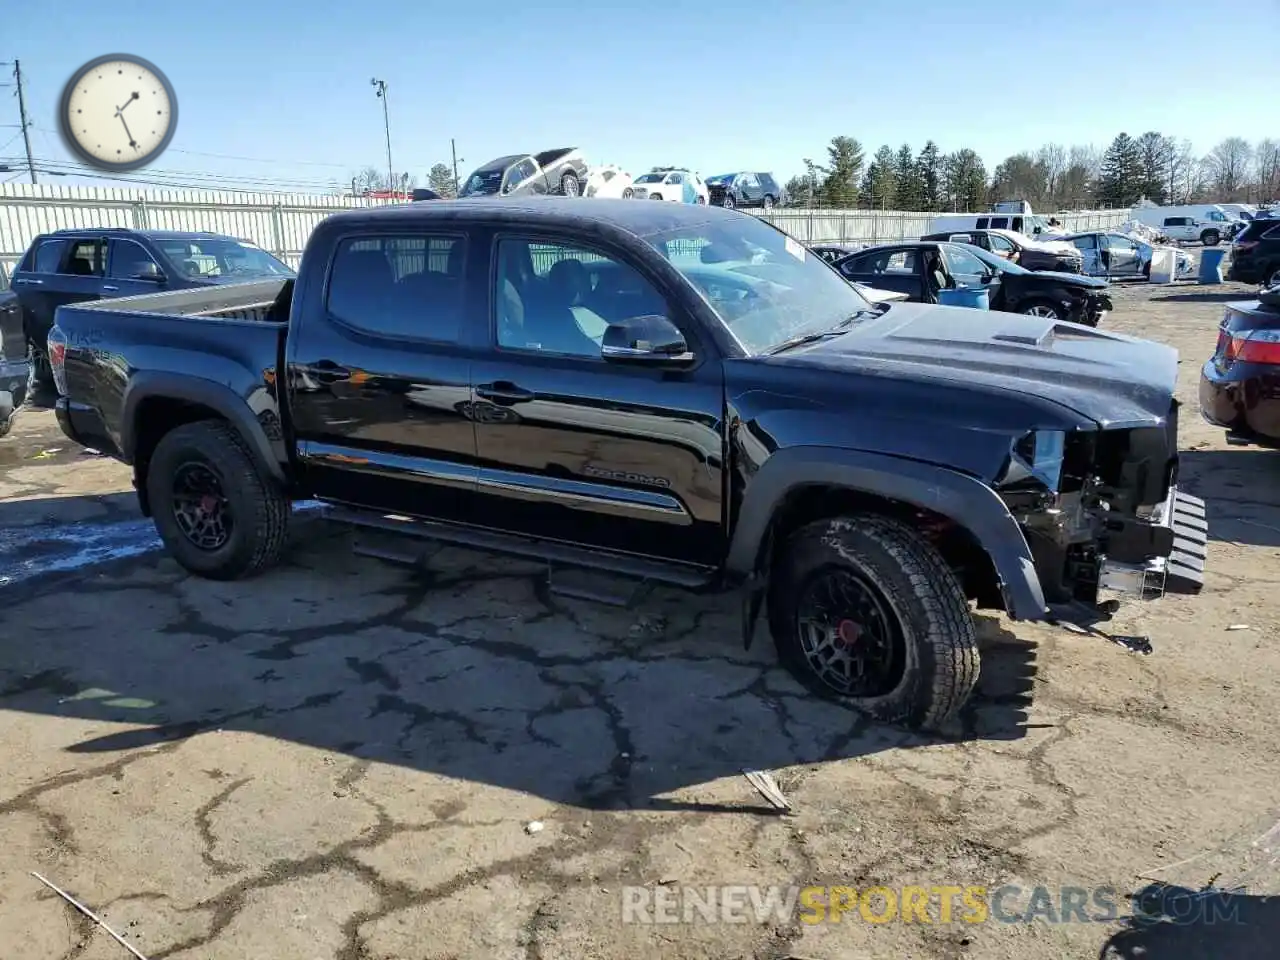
1 h 26 min
